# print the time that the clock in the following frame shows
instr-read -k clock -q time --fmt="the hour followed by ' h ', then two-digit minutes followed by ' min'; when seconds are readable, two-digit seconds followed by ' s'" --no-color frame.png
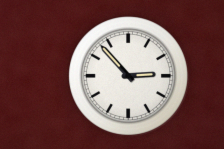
2 h 53 min
